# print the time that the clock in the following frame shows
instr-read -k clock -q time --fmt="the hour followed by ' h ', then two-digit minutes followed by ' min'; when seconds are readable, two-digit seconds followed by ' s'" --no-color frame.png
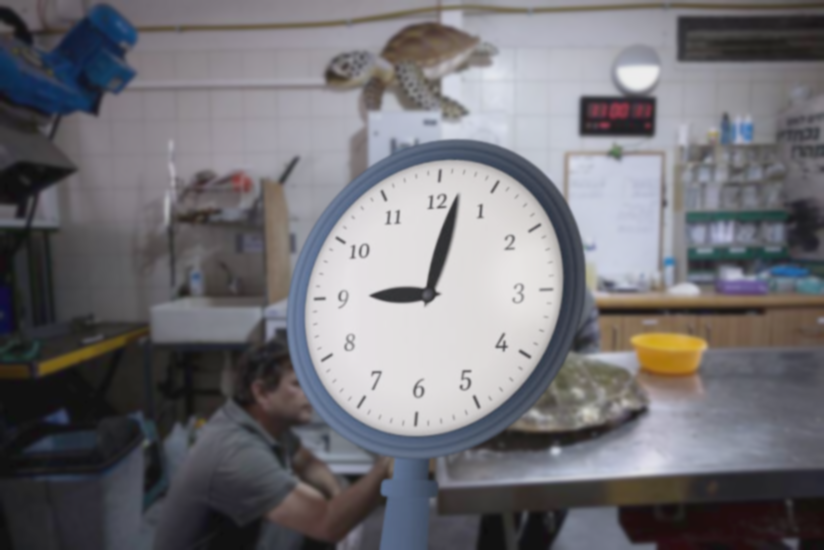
9 h 02 min
